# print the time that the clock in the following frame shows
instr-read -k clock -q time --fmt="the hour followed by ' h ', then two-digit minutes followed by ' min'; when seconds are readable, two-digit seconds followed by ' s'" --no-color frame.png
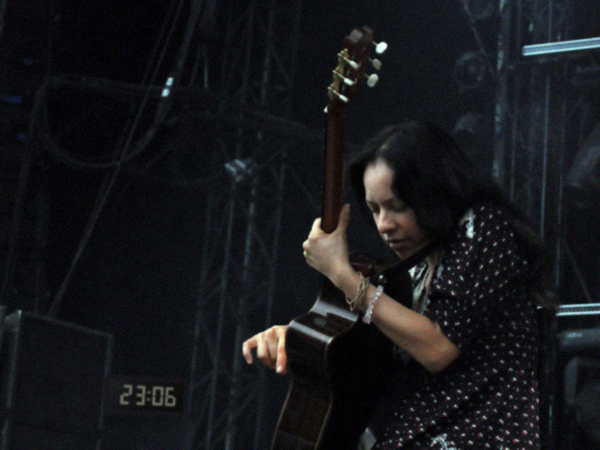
23 h 06 min
